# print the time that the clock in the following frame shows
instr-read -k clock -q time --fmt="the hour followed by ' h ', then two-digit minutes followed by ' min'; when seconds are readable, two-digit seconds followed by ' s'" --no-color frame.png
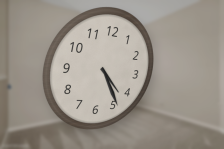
4 h 24 min
